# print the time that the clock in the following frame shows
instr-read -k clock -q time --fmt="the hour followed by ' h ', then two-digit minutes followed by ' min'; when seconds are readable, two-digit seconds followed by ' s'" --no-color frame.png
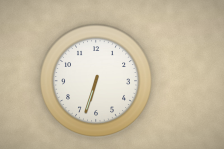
6 h 33 min
